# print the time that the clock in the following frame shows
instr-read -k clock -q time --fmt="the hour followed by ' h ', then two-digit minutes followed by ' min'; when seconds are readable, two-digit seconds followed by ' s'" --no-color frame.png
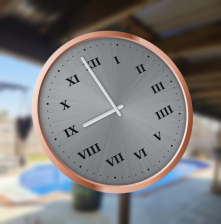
8 h 59 min
